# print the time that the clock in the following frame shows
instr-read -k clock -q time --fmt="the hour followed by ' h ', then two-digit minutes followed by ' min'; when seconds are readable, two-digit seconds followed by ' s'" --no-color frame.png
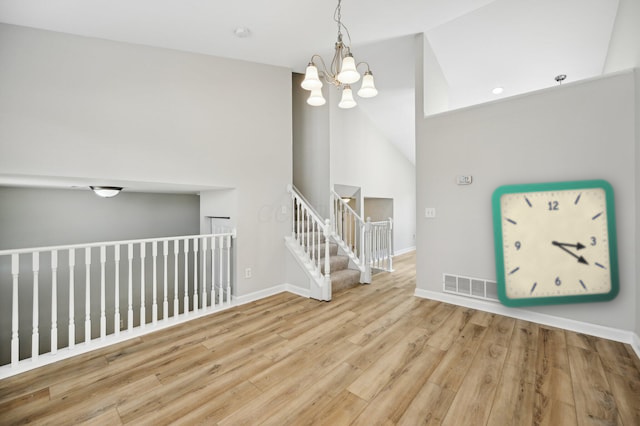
3 h 21 min
